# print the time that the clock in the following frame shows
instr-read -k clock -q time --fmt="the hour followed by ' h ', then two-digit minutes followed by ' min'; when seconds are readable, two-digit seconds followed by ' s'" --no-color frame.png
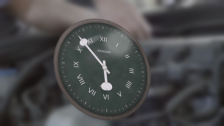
5 h 53 min
